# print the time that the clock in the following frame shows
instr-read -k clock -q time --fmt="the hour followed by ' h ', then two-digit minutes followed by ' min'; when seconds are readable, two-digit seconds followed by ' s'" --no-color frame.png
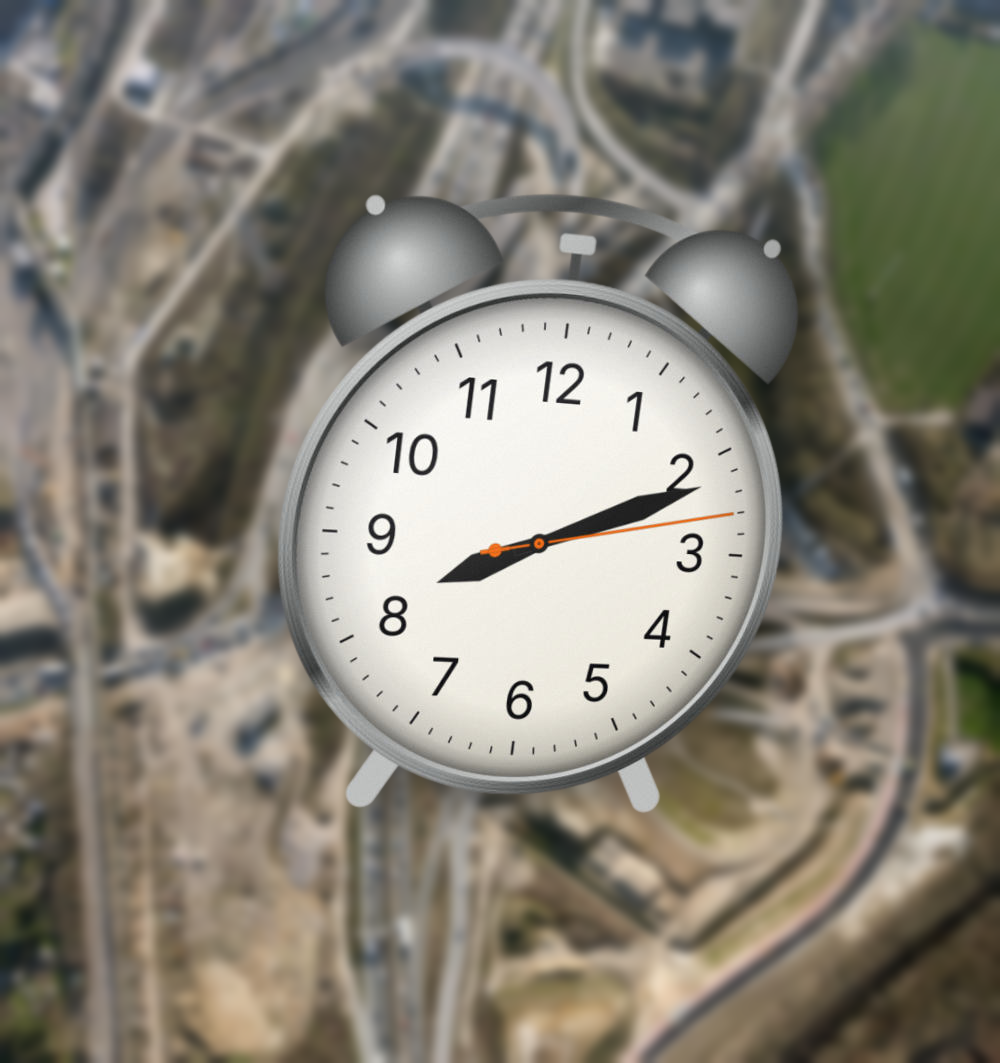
8 h 11 min 13 s
